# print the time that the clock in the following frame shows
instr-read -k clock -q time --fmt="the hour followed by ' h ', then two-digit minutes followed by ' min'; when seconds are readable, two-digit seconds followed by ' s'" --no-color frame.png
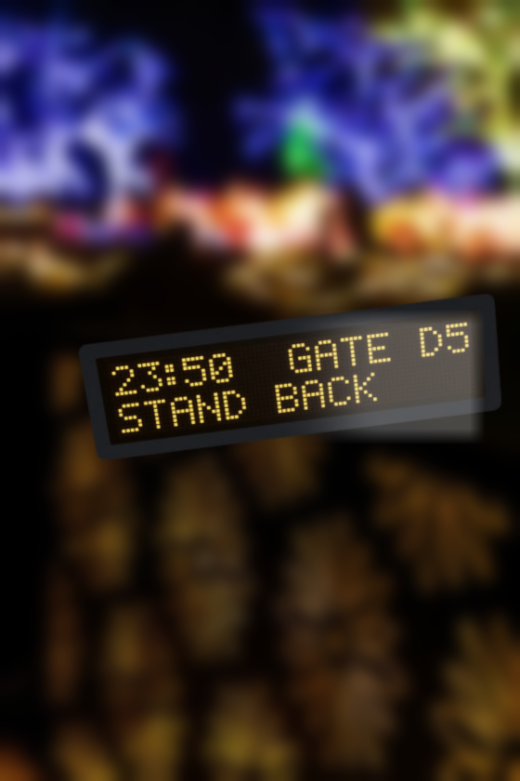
23 h 50 min
